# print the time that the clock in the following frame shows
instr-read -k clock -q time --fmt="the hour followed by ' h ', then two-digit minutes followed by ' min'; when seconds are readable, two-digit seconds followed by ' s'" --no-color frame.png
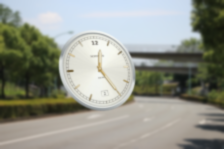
12 h 25 min
